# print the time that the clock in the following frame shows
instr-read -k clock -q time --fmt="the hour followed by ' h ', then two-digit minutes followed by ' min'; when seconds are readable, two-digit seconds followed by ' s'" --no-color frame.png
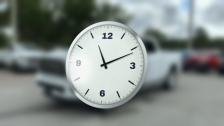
11 h 11 min
